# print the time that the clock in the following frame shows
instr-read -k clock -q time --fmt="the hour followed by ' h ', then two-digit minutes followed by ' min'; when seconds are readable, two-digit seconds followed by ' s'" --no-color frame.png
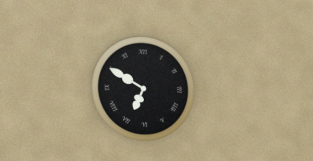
6 h 50 min
